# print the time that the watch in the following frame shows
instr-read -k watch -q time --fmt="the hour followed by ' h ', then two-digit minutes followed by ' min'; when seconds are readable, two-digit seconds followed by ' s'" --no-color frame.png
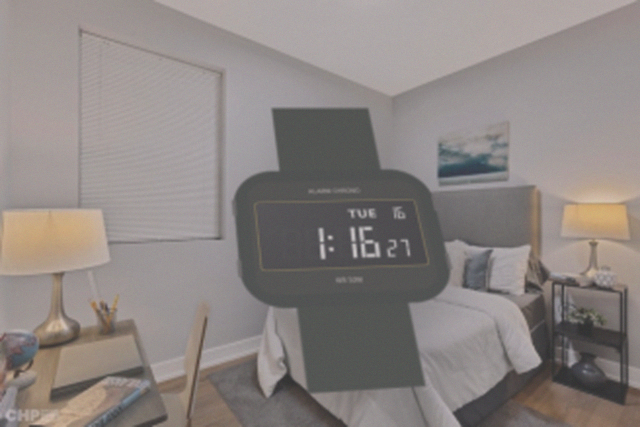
1 h 16 min 27 s
